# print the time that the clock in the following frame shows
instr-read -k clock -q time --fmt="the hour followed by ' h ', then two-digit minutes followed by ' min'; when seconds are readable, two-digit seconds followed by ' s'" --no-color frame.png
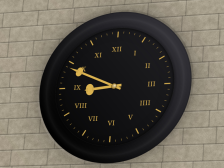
8 h 49 min
